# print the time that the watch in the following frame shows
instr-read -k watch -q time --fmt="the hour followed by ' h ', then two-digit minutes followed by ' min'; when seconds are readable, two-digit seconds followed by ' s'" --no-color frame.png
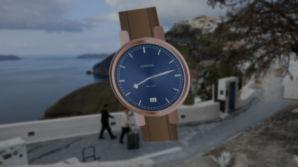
8 h 13 min
